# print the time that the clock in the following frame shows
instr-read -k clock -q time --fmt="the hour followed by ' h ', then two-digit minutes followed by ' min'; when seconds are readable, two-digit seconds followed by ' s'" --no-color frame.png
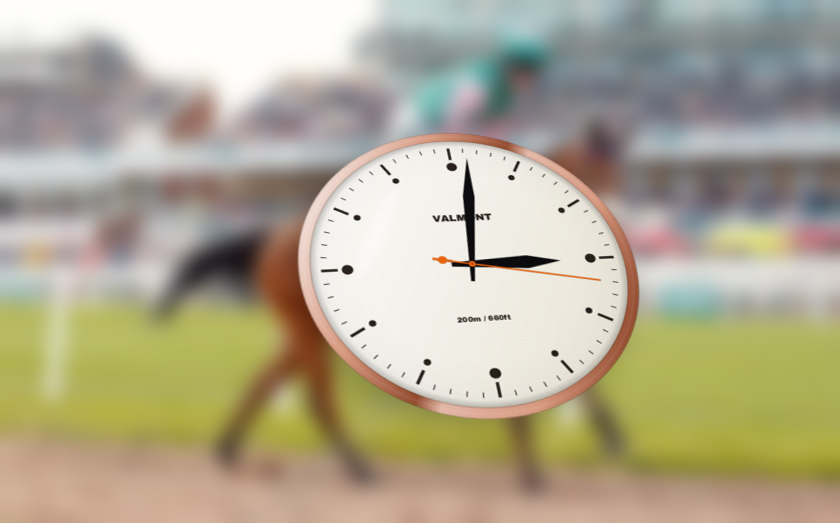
3 h 01 min 17 s
